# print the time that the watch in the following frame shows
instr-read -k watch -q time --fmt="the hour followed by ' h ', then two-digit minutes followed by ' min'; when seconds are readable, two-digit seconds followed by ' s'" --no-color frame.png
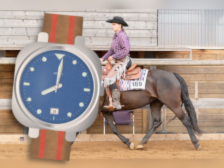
8 h 01 min
